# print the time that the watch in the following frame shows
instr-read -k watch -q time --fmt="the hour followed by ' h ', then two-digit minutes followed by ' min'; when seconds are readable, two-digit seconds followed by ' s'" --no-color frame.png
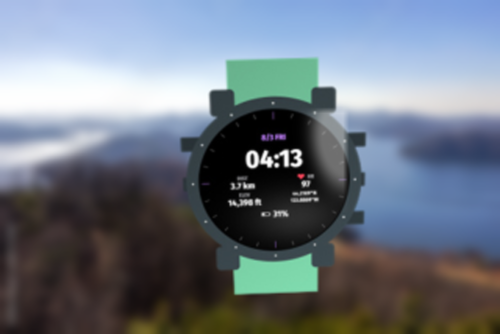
4 h 13 min
